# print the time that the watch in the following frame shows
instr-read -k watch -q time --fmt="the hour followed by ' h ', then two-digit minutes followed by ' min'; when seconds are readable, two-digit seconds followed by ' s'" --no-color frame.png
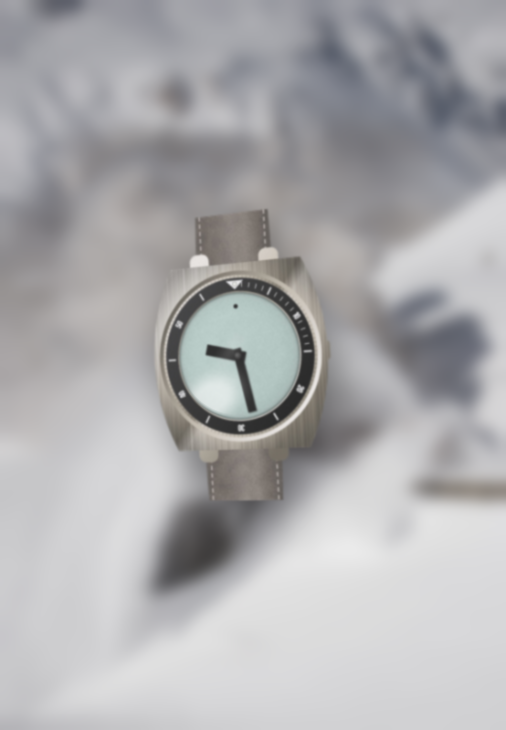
9 h 28 min
